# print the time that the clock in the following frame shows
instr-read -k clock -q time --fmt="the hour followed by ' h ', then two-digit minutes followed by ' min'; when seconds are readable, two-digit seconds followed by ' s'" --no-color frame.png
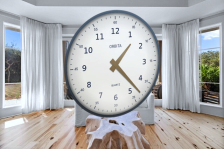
1 h 23 min
